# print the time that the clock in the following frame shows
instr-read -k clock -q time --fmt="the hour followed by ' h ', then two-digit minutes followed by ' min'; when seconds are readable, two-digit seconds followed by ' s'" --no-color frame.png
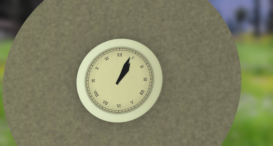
1 h 04 min
